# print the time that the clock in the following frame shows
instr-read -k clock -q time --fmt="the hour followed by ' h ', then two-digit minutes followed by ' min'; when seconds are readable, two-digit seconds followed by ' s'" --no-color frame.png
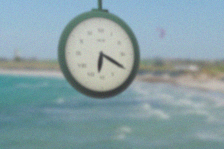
6 h 20 min
